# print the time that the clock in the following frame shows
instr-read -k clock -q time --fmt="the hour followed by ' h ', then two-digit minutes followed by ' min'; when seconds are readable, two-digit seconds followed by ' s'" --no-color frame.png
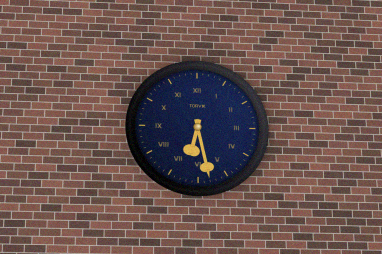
6 h 28 min
